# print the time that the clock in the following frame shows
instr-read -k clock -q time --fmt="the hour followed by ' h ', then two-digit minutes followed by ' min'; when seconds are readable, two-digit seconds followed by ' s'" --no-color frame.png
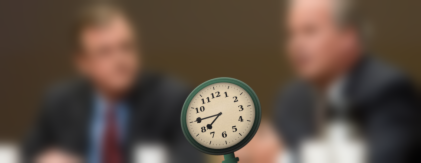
7 h 45 min
